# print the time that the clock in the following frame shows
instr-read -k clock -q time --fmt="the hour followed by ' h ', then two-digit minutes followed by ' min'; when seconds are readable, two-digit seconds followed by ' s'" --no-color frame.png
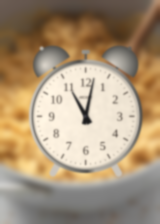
11 h 02 min
